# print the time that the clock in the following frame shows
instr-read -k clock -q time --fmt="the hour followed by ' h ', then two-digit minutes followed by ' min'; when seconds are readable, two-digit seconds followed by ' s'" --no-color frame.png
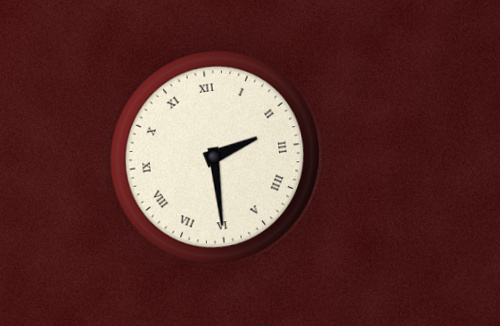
2 h 30 min
